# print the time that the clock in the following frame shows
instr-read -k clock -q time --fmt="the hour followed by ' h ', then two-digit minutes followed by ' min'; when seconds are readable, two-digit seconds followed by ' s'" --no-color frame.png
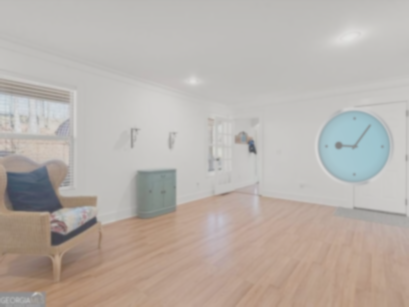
9 h 06 min
